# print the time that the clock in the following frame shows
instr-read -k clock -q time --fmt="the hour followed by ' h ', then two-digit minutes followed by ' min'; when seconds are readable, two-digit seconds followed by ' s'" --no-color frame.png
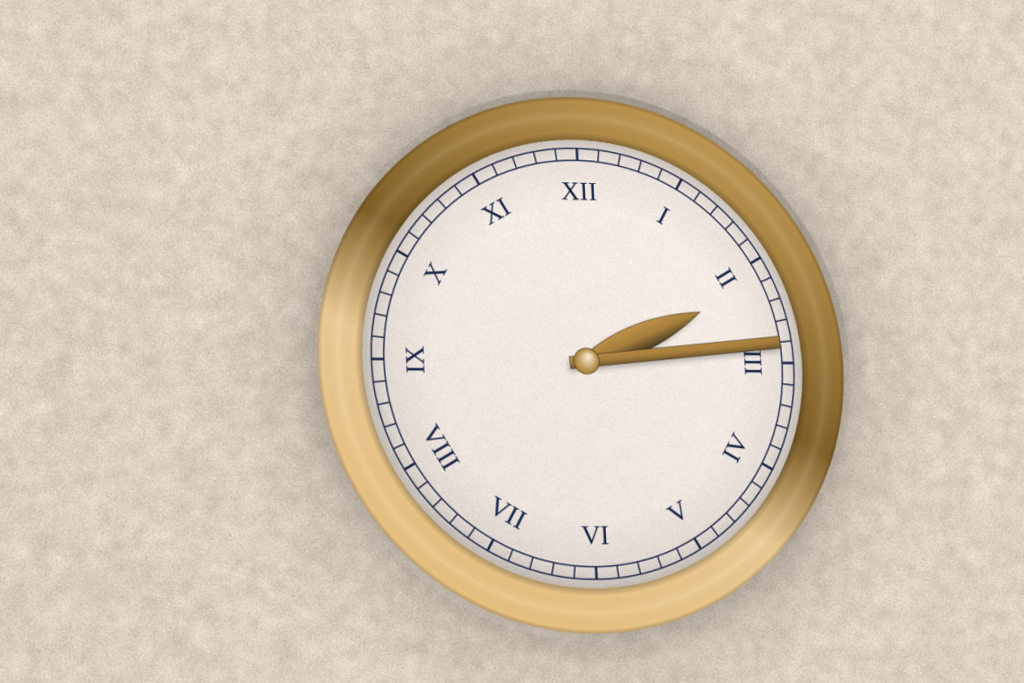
2 h 14 min
